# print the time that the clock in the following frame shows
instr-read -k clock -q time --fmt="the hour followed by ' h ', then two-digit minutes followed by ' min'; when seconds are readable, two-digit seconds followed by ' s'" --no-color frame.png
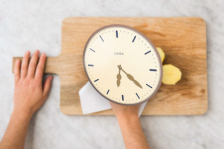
6 h 22 min
